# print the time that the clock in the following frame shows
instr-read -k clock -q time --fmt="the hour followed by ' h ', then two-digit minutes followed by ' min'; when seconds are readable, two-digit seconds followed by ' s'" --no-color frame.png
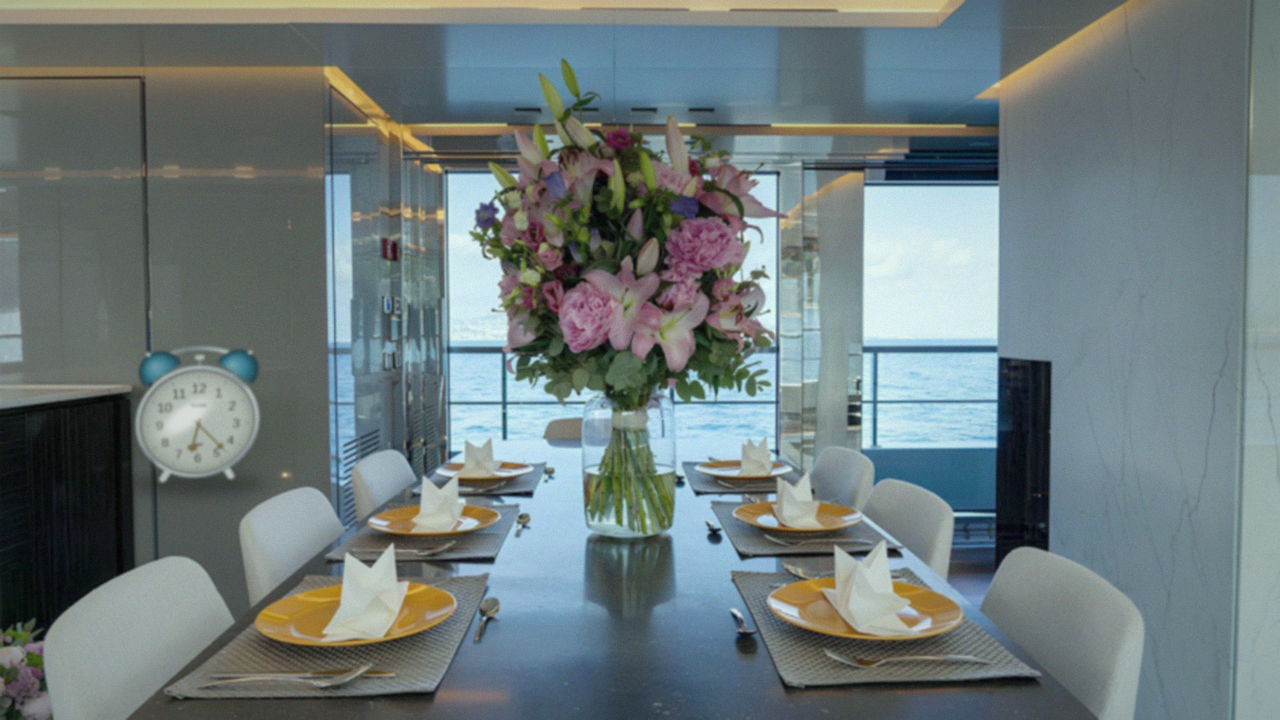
6 h 23 min
